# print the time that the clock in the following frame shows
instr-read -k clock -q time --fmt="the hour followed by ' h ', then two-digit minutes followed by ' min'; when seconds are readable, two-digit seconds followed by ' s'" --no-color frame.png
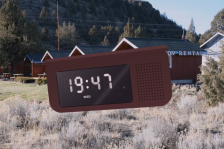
19 h 47 min
